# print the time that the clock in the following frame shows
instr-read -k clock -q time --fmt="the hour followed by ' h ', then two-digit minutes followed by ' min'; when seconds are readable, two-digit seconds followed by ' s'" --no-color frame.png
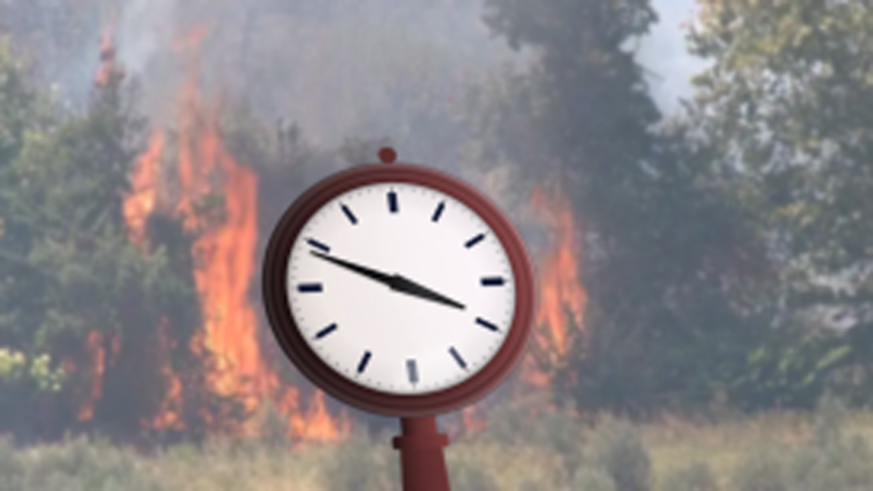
3 h 49 min
